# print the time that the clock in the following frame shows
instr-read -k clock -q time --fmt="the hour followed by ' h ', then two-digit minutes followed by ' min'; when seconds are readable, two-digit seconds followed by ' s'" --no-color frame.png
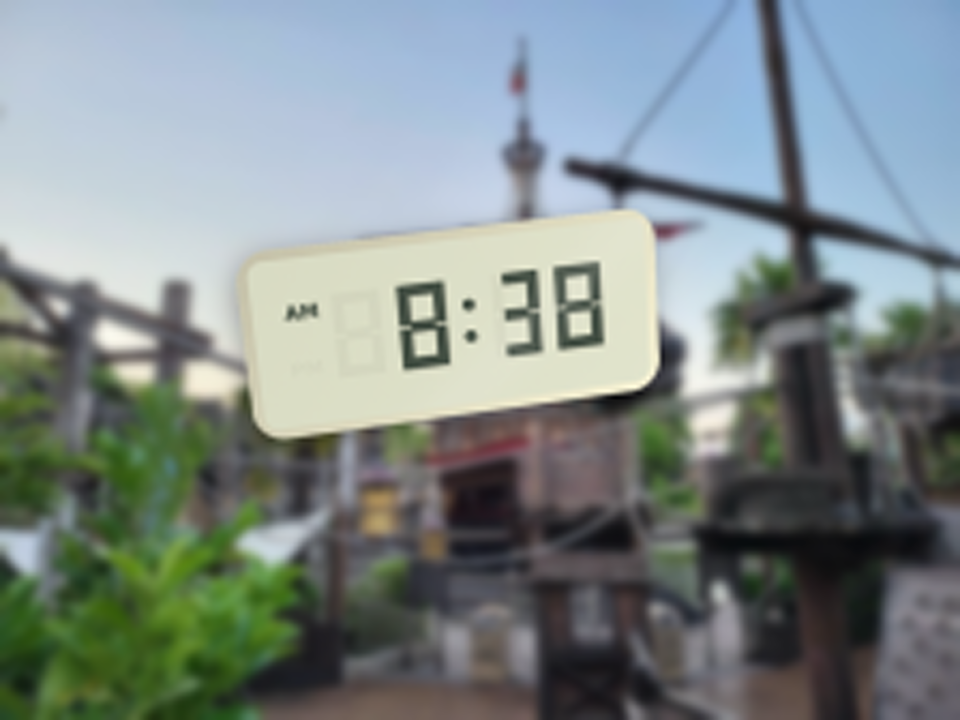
8 h 38 min
